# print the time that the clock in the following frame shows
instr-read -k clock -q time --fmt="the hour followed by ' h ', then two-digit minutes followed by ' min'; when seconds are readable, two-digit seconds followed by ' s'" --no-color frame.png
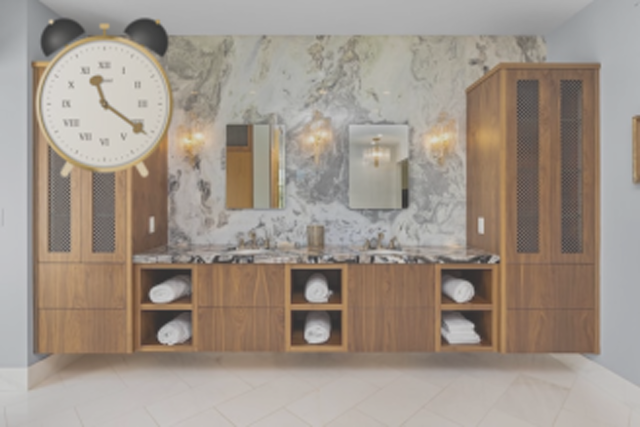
11 h 21 min
